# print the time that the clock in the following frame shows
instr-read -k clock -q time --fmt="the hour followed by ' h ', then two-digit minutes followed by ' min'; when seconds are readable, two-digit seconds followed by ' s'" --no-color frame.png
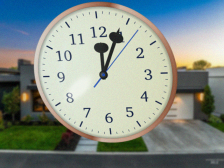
12 h 04 min 07 s
